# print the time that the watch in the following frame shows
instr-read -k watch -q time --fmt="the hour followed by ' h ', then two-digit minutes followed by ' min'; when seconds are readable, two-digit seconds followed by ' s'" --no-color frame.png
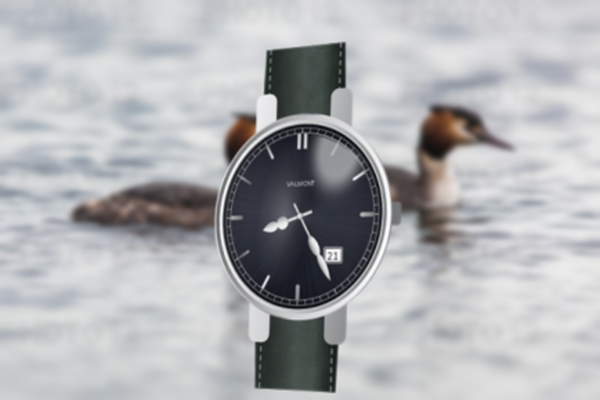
8 h 25 min
